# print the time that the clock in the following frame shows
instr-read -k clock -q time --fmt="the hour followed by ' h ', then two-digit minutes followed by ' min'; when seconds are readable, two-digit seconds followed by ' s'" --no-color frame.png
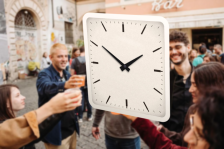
1 h 51 min
